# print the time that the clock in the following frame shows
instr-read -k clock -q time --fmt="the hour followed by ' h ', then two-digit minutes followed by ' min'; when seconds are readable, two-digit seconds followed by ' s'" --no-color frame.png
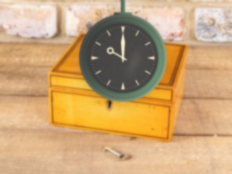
10 h 00 min
